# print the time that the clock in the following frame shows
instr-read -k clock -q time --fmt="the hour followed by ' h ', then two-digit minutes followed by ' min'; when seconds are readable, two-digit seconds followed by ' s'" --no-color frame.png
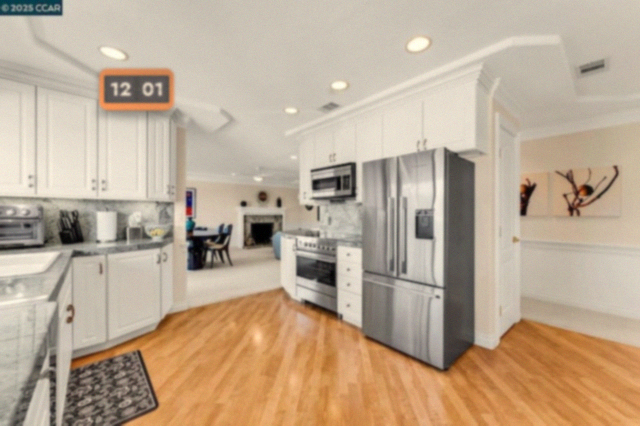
12 h 01 min
